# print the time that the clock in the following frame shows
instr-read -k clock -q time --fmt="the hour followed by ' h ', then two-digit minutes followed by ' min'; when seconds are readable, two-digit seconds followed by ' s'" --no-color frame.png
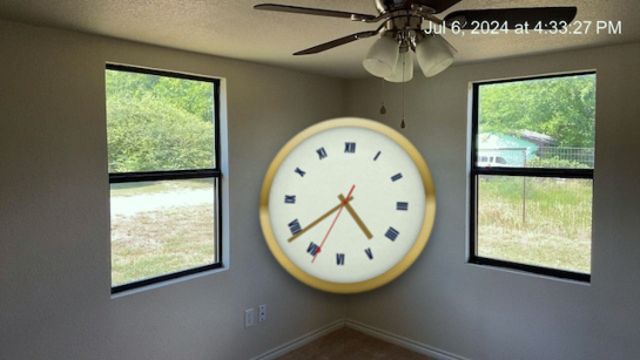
4 h 38 min 34 s
